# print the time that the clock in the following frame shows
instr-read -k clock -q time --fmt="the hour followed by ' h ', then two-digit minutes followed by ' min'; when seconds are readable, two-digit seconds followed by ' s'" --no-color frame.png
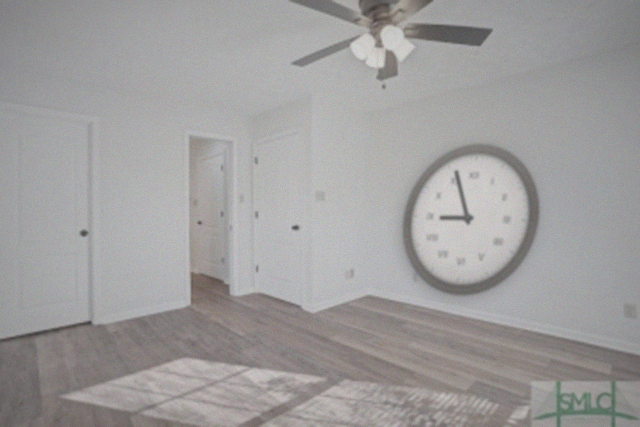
8 h 56 min
